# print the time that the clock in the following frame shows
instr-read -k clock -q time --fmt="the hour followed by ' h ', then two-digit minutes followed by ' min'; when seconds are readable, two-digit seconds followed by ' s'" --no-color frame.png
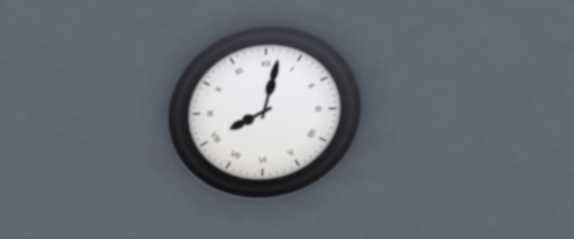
8 h 02 min
